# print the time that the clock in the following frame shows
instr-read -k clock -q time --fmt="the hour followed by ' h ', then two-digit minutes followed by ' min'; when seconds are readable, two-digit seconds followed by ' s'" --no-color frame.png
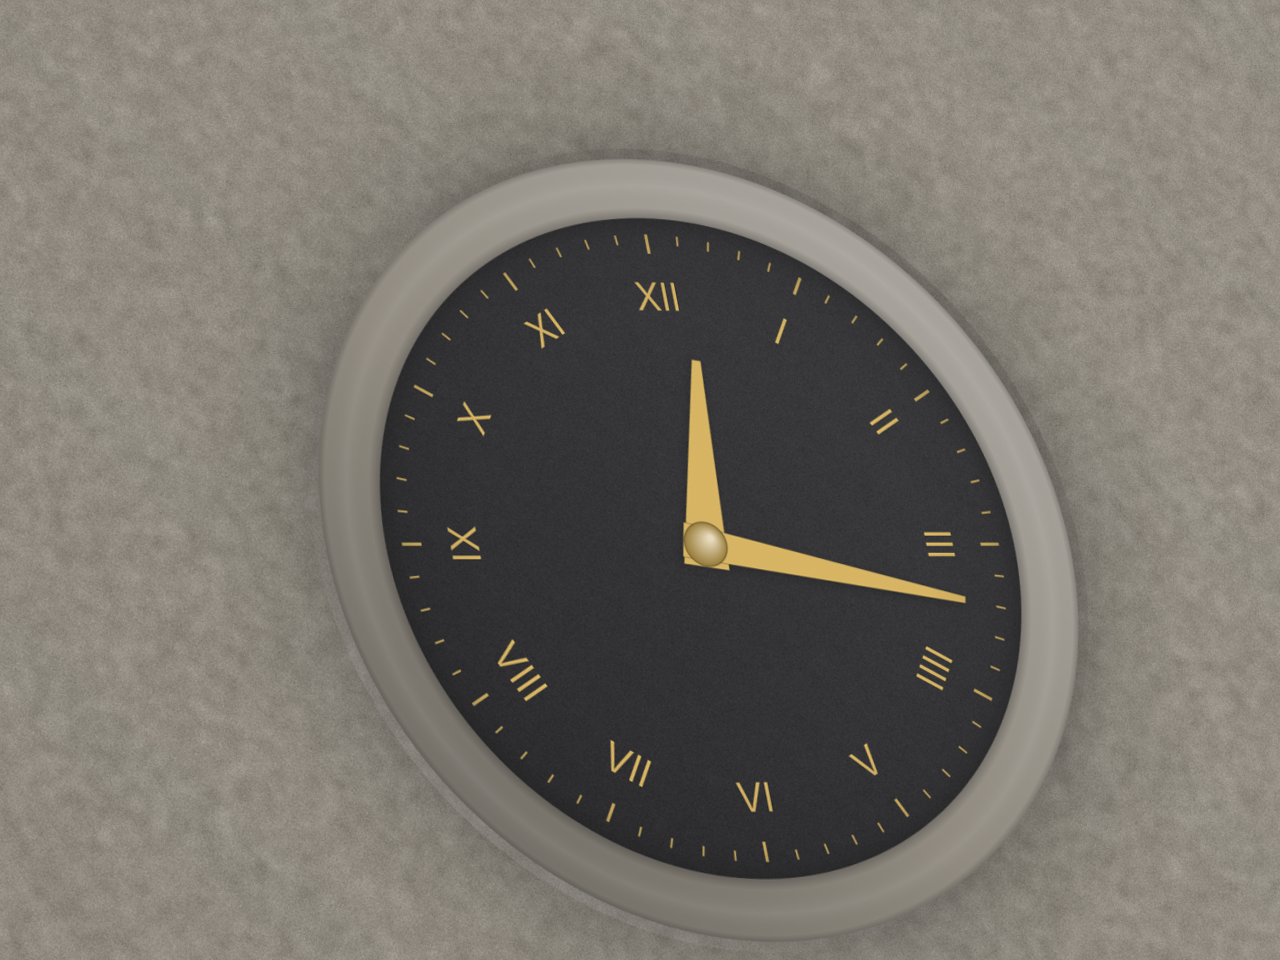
12 h 17 min
